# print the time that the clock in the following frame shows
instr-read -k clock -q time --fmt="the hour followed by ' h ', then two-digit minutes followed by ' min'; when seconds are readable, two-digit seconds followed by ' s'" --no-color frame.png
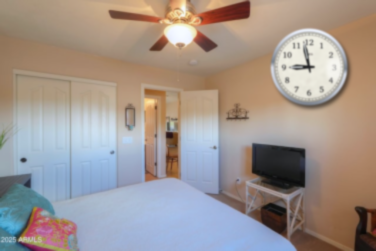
8 h 58 min
